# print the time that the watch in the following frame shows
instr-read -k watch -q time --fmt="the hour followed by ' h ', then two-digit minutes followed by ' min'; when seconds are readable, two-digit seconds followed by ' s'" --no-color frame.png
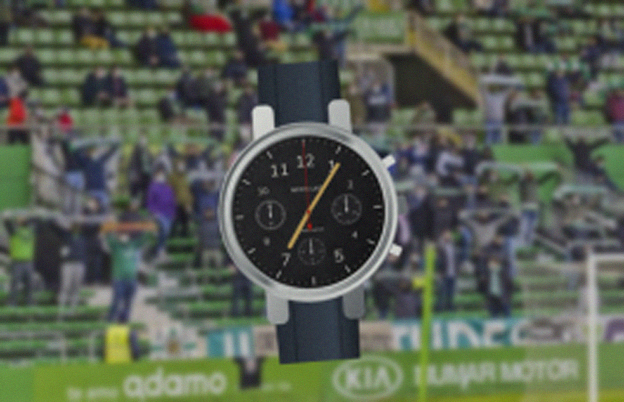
7 h 06 min
